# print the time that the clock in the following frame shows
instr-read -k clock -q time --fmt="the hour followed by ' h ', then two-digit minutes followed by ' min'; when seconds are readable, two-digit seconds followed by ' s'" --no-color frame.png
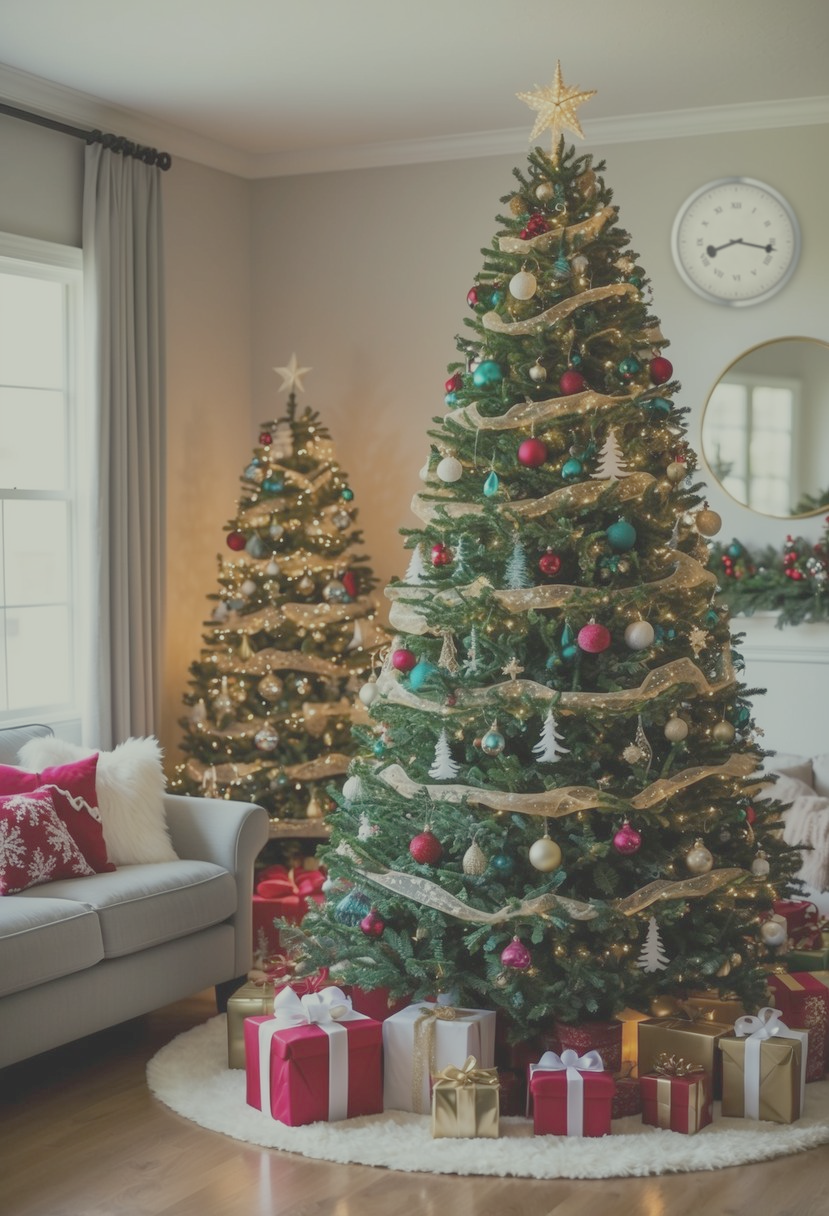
8 h 17 min
